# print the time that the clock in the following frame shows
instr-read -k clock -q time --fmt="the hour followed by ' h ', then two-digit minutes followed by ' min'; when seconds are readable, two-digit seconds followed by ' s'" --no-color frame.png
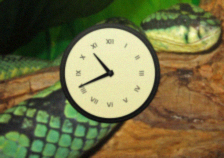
10 h 41 min
